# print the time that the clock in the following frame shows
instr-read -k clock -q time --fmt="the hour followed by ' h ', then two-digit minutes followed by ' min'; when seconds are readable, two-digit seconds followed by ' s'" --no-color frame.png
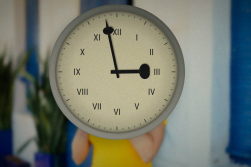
2 h 58 min
